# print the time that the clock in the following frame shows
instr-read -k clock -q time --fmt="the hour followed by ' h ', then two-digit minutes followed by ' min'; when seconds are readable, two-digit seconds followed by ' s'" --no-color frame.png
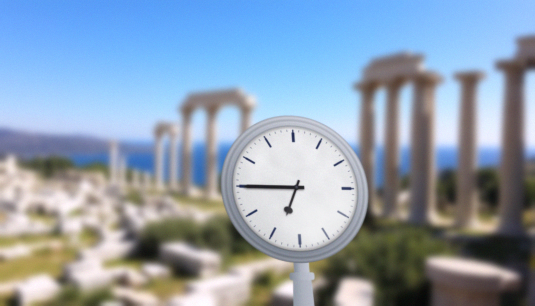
6 h 45 min
